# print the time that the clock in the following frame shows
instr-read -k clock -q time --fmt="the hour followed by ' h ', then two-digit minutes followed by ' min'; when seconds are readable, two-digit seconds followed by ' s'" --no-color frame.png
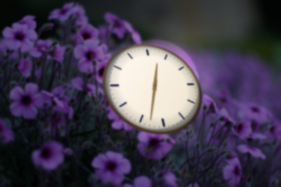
12 h 33 min
